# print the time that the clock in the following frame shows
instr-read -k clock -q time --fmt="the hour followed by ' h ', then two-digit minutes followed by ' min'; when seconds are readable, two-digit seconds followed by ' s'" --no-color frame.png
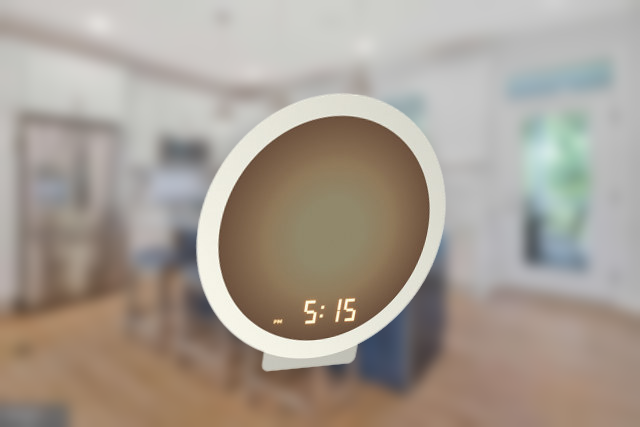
5 h 15 min
